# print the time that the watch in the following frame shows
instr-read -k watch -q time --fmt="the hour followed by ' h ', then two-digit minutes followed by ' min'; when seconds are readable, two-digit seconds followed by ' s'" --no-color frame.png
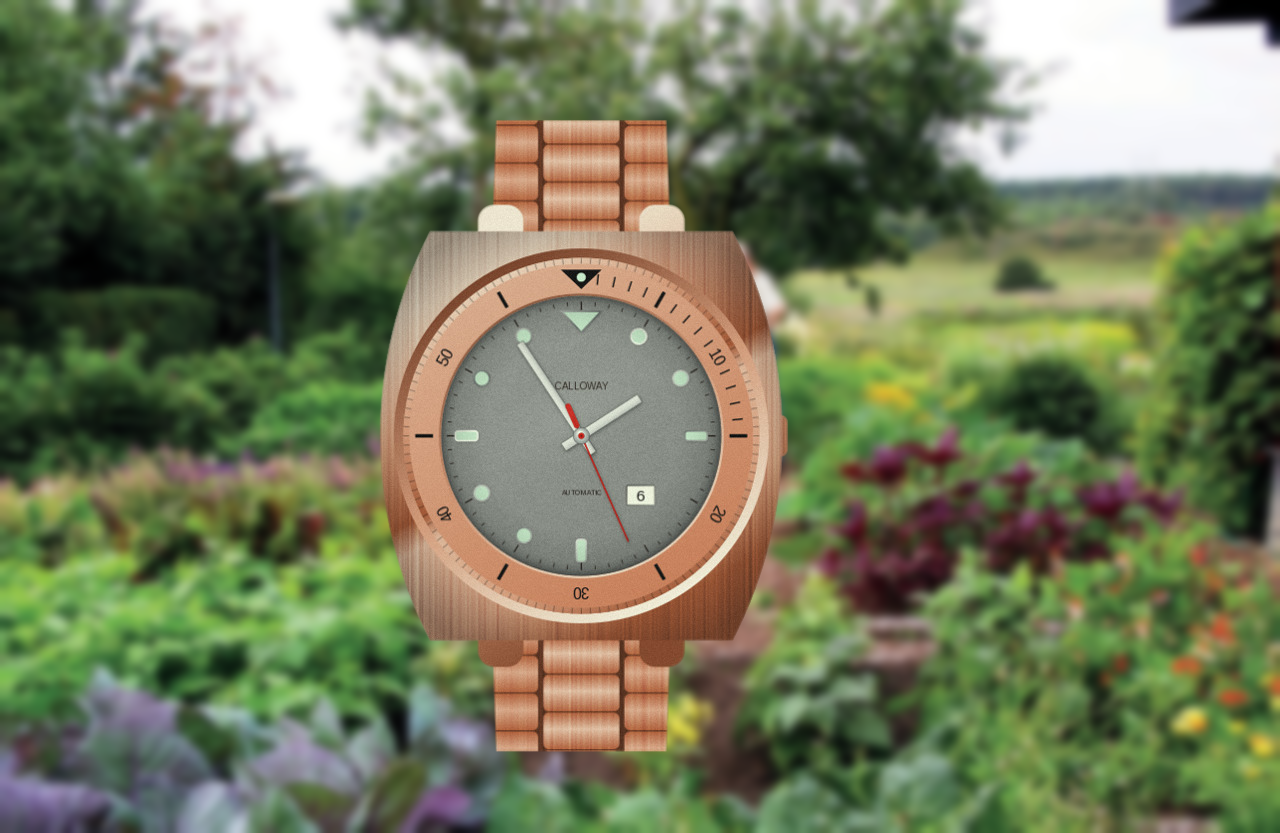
1 h 54 min 26 s
